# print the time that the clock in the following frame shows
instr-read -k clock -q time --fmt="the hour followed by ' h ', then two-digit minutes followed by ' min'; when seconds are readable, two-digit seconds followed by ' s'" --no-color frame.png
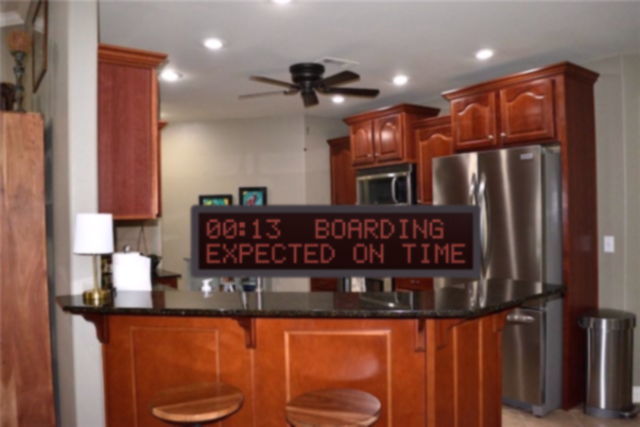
0 h 13 min
